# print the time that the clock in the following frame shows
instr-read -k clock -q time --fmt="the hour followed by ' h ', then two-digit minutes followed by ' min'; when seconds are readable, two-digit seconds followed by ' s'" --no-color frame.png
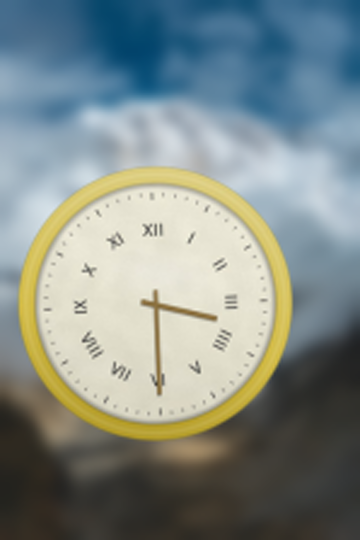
3 h 30 min
